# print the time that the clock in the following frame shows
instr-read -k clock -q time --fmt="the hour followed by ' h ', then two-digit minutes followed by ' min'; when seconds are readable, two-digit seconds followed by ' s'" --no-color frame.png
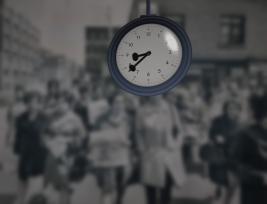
8 h 38 min
